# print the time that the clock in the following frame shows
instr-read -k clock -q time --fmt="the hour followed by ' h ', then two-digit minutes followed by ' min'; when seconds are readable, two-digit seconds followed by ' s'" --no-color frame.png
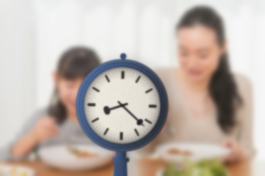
8 h 22 min
